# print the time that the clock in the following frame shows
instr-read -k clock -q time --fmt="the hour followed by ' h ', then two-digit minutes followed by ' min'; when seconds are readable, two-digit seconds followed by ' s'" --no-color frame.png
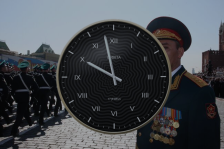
9 h 58 min
